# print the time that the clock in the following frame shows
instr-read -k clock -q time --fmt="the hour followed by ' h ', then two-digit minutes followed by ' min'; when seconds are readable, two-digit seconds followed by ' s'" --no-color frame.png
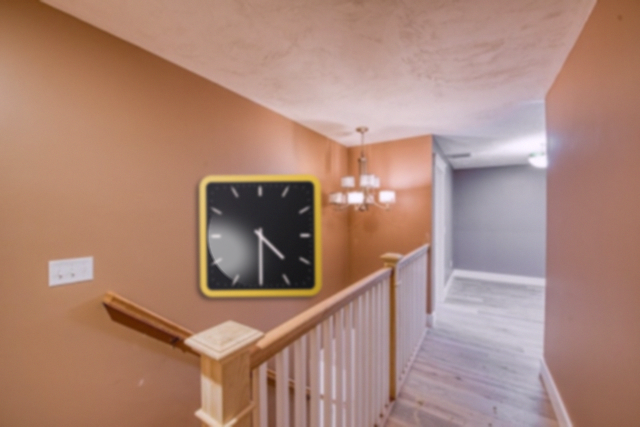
4 h 30 min
